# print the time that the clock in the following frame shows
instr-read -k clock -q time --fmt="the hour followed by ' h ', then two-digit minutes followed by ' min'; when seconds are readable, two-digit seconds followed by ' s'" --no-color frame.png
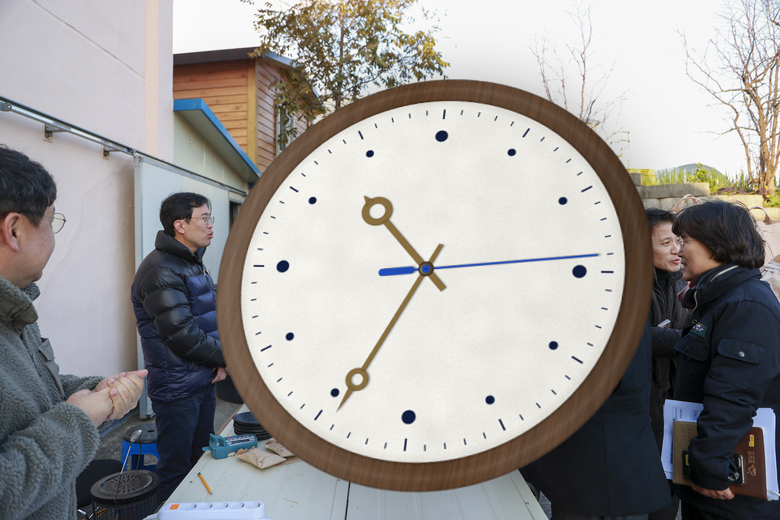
10 h 34 min 14 s
